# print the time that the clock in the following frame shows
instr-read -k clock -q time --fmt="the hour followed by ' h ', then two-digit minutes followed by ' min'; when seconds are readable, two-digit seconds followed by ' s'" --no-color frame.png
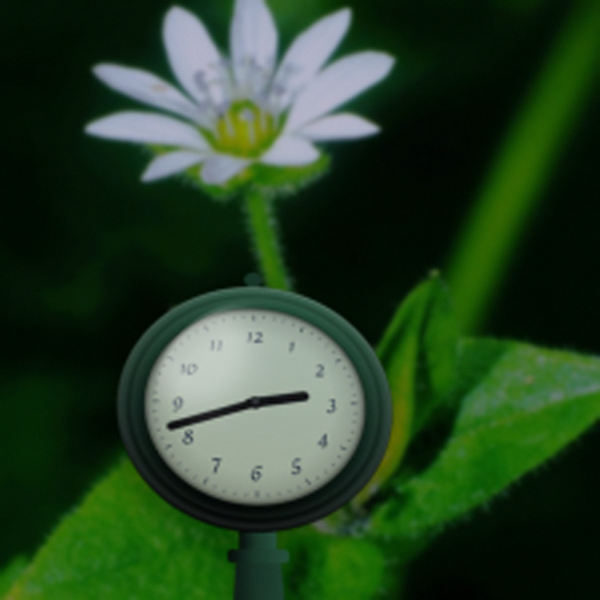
2 h 42 min
